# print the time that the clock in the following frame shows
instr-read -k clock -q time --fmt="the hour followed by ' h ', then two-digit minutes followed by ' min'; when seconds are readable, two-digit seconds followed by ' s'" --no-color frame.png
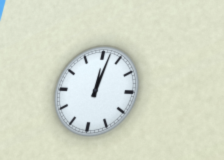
12 h 02 min
